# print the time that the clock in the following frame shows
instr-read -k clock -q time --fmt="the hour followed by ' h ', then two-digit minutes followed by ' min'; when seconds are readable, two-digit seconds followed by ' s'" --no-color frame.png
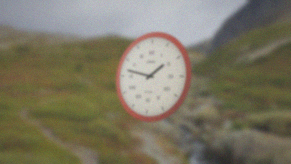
1 h 47 min
